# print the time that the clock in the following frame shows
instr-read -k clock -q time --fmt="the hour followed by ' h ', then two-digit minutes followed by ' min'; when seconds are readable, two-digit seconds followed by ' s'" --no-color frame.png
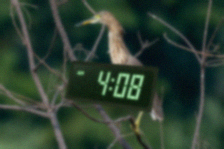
4 h 08 min
